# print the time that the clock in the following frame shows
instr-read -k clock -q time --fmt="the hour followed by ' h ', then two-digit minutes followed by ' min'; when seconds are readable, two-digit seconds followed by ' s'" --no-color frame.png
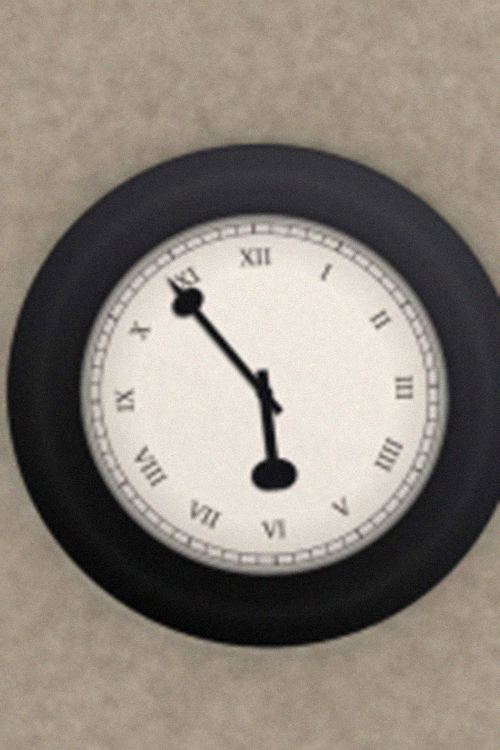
5 h 54 min
